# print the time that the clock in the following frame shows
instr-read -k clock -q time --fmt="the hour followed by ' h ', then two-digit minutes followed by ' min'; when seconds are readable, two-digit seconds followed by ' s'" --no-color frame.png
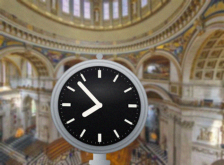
7 h 53 min
